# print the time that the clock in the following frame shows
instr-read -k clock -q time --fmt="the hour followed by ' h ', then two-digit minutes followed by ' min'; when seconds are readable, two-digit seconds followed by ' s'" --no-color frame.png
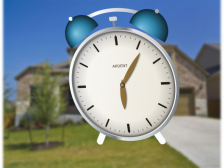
6 h 06 min
